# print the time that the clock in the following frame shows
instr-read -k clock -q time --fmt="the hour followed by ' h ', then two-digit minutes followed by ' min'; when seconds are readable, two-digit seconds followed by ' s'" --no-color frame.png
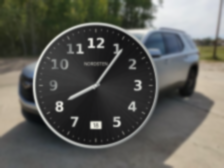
8 h 06 min
